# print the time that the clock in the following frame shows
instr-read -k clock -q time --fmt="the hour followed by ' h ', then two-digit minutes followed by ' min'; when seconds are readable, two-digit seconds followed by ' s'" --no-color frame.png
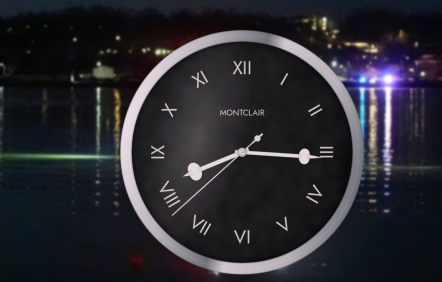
8 h 15 min 38 s
